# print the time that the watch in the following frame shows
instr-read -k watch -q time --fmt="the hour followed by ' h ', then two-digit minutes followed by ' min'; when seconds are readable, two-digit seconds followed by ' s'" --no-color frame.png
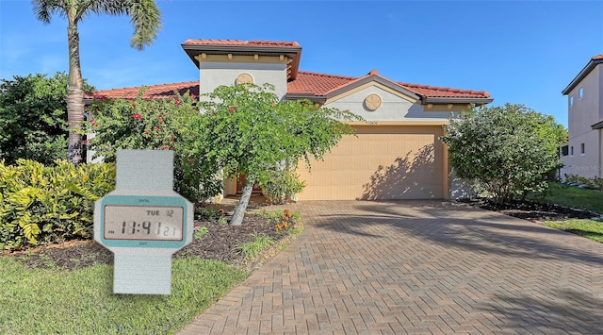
11 h 41 min 21 s
